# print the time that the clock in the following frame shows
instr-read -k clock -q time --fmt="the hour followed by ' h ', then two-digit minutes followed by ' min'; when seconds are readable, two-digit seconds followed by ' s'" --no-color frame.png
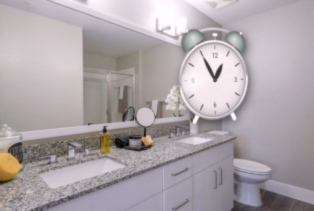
12 h 55 min
